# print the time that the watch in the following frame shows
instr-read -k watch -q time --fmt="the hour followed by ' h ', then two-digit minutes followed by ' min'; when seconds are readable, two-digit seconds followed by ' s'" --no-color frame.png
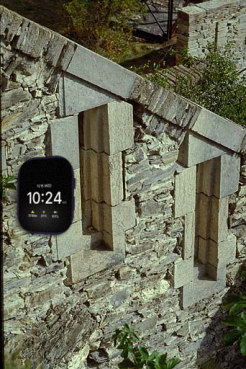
10 h 24 min
